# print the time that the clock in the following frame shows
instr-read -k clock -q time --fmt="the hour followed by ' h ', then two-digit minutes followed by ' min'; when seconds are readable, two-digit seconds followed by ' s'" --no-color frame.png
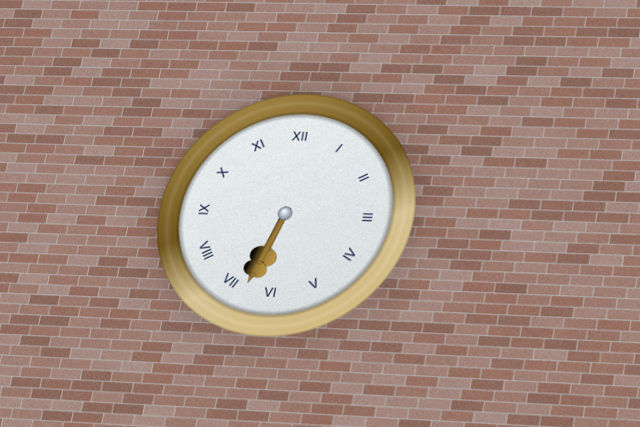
6 h 33 min
